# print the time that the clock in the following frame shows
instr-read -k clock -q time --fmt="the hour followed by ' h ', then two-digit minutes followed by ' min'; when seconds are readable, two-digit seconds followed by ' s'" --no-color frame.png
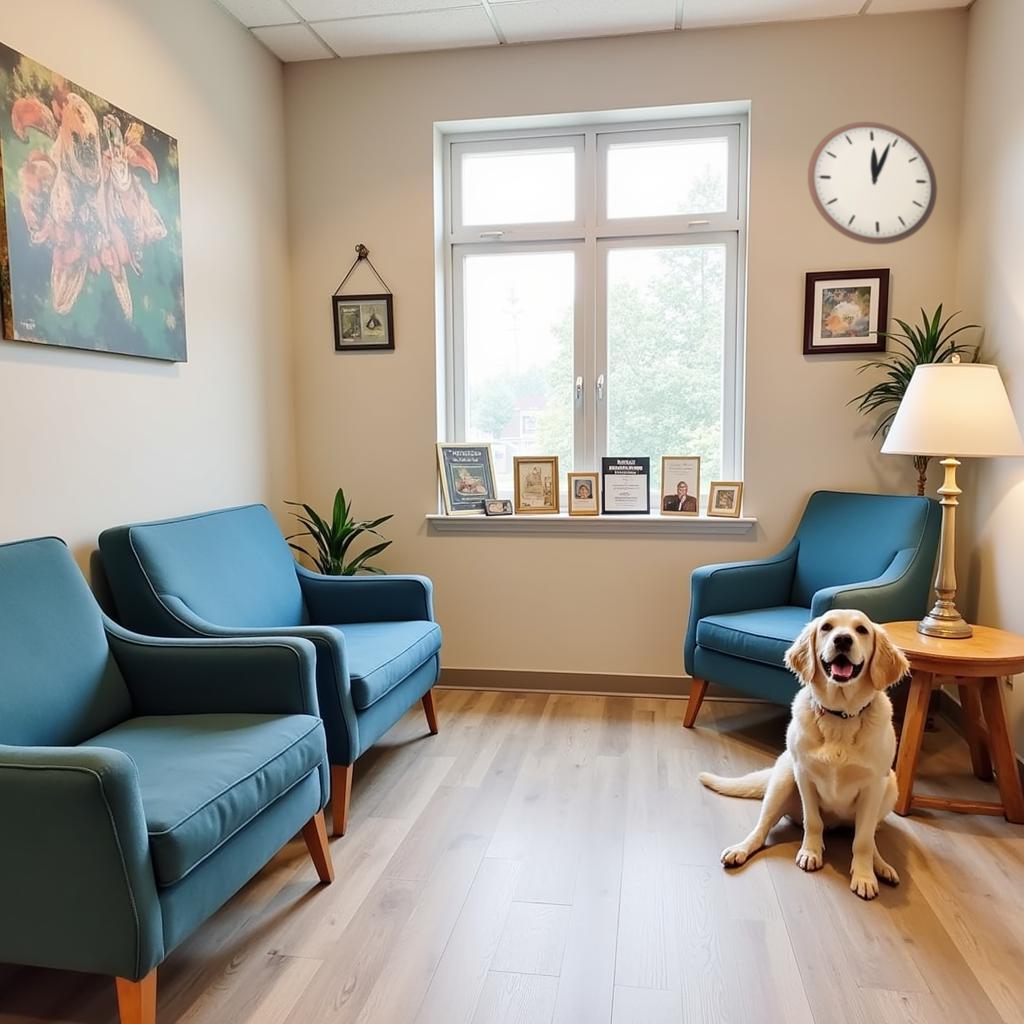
12 h 04 min
